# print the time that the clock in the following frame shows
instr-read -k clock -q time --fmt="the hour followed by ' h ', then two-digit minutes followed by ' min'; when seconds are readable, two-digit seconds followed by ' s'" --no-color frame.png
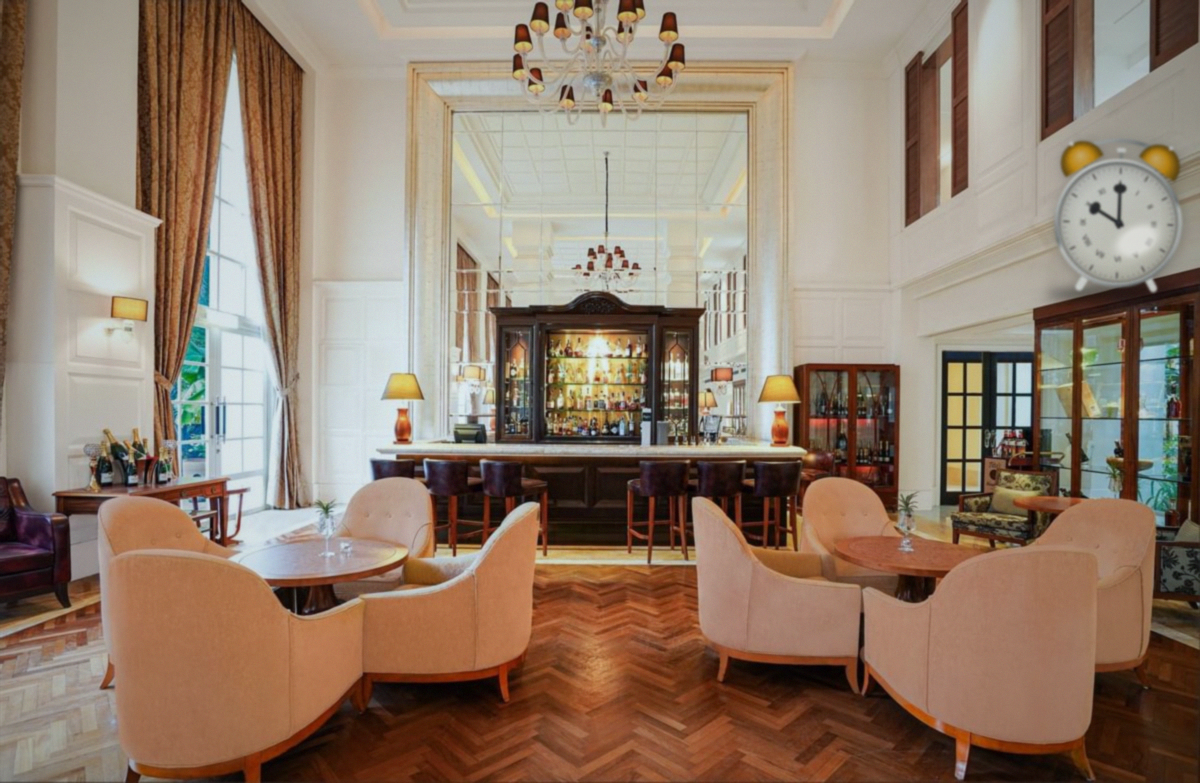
10 h 00 min
